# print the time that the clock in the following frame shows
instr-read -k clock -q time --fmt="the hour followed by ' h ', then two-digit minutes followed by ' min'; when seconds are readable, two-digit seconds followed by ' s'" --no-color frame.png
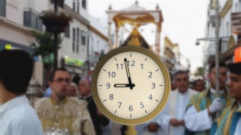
8 h 58 min
